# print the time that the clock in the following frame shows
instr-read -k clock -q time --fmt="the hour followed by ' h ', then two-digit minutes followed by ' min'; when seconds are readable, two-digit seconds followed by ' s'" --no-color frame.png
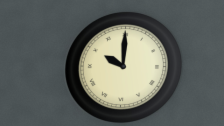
10 h 00 min
